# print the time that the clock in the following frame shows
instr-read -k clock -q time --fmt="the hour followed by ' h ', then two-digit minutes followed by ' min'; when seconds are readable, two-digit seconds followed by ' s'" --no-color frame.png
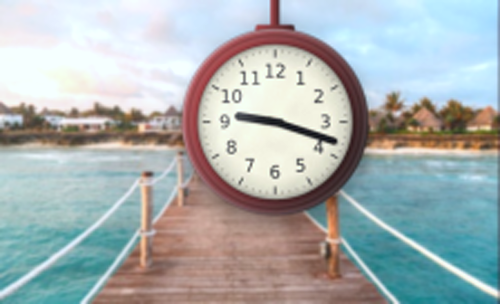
9 h 18 min
